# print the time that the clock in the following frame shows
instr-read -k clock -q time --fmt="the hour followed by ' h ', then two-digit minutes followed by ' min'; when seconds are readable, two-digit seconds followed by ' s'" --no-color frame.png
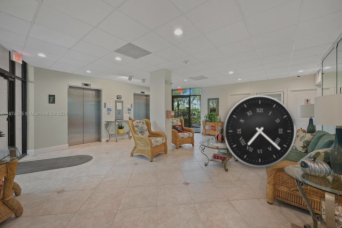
7 h 22 min
